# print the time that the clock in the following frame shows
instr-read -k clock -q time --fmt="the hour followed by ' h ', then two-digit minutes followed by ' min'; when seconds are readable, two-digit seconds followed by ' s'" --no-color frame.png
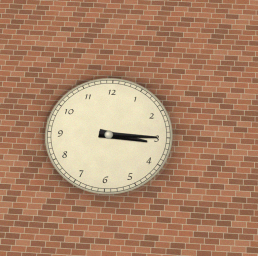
3 h 15 min
